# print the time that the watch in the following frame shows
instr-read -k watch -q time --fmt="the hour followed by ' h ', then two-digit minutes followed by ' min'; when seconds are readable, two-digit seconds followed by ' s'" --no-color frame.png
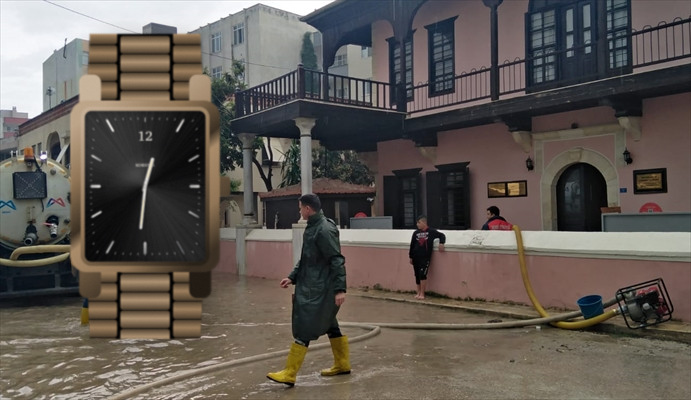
12 h 31 min
